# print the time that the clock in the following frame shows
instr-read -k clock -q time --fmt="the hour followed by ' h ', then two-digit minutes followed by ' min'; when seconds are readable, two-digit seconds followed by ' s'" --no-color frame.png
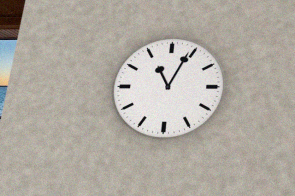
11 h 04 min
